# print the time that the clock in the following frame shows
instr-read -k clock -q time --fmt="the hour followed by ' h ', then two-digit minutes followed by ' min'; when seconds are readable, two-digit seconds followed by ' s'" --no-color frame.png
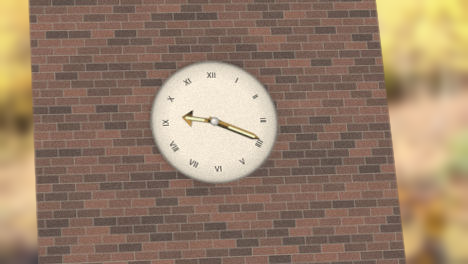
9 h 19 min
